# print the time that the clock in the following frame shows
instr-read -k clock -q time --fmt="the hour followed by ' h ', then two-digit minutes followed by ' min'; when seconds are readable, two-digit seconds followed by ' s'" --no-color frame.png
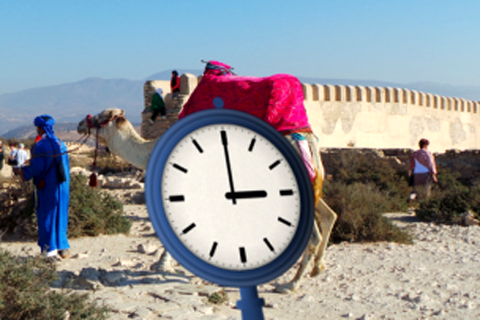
3 h 00 min
